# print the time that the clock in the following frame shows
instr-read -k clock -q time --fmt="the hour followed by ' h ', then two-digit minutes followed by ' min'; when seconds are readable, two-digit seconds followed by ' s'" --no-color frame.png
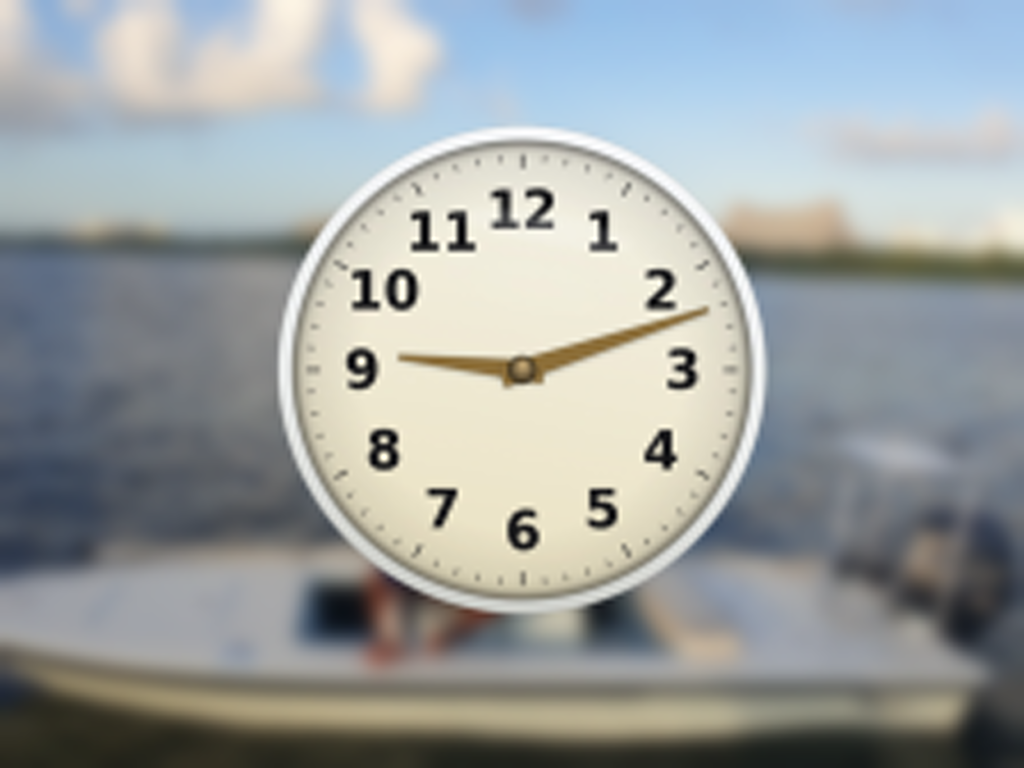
9 h 12 min
